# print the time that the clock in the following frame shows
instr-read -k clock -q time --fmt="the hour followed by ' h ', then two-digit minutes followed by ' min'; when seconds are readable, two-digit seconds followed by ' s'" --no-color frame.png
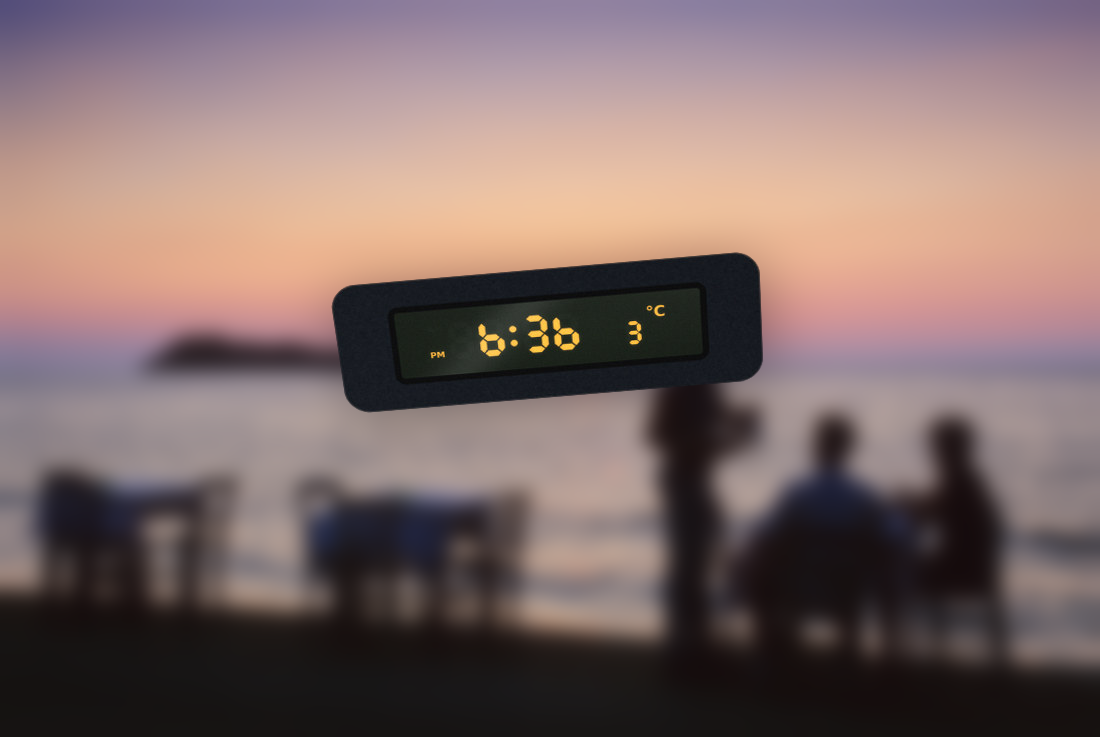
6 h 36 min
